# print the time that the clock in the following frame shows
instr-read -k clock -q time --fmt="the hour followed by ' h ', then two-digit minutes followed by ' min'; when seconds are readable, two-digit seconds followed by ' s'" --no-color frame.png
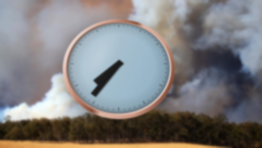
7 h 36 min
